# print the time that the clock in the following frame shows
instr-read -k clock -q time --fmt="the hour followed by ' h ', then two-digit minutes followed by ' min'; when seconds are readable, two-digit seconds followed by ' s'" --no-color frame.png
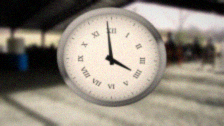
3 h 59 min
